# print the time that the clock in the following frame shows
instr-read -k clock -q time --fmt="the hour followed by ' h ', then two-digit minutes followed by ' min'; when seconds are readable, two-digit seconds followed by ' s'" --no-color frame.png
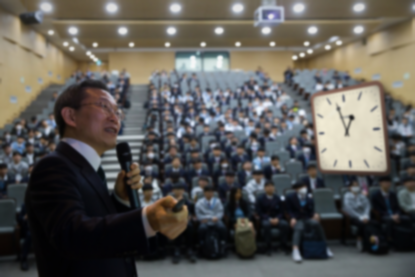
12 h 57 min
